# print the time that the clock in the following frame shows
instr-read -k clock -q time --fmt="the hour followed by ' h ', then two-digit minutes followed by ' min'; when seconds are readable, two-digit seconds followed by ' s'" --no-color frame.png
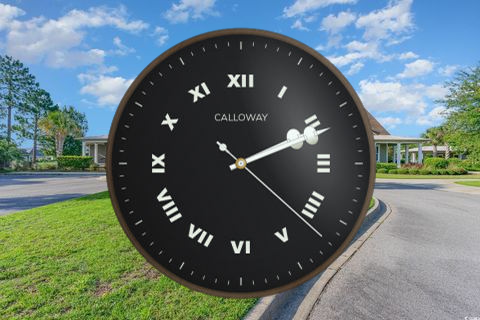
2 h 11 min 22 s
